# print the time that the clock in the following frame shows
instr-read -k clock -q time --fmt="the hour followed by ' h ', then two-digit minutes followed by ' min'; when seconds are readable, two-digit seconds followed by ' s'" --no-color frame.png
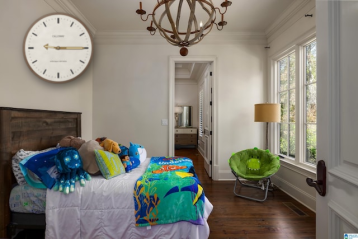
9 h 15 min
